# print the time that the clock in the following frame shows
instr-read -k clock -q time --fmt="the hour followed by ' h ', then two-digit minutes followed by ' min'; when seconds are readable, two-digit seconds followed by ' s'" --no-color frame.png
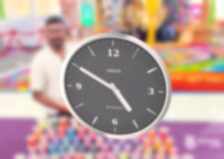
4 h 50 min
